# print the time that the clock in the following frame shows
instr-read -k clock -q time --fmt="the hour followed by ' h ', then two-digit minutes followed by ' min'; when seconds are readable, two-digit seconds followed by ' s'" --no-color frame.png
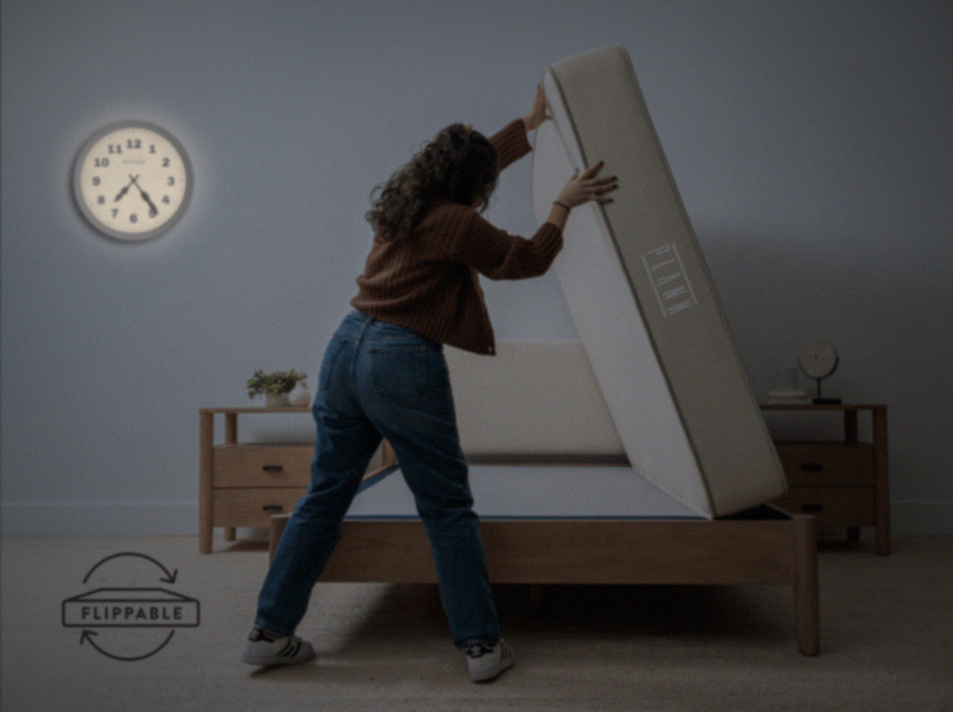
7 h 24 min
